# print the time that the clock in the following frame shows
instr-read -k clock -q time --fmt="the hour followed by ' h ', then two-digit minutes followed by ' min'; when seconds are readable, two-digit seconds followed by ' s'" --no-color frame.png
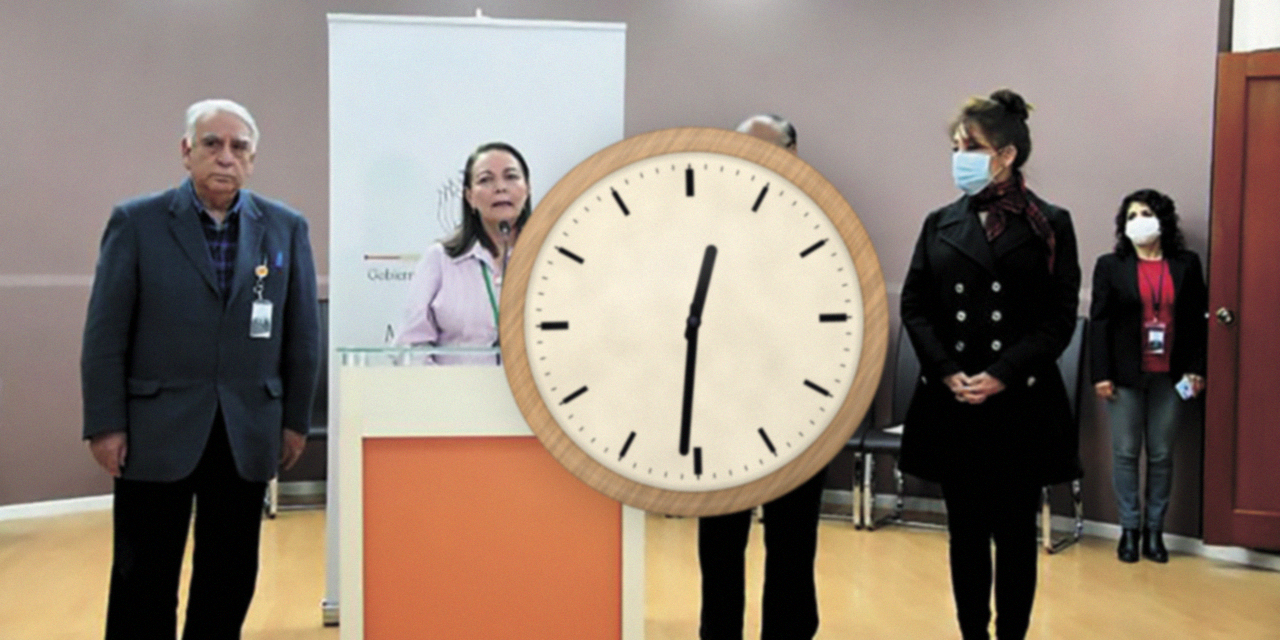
12 h 31 min
